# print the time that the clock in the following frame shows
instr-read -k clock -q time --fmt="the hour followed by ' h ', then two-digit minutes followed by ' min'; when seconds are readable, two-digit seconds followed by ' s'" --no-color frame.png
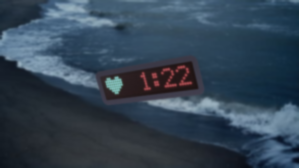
1 h 22 min
